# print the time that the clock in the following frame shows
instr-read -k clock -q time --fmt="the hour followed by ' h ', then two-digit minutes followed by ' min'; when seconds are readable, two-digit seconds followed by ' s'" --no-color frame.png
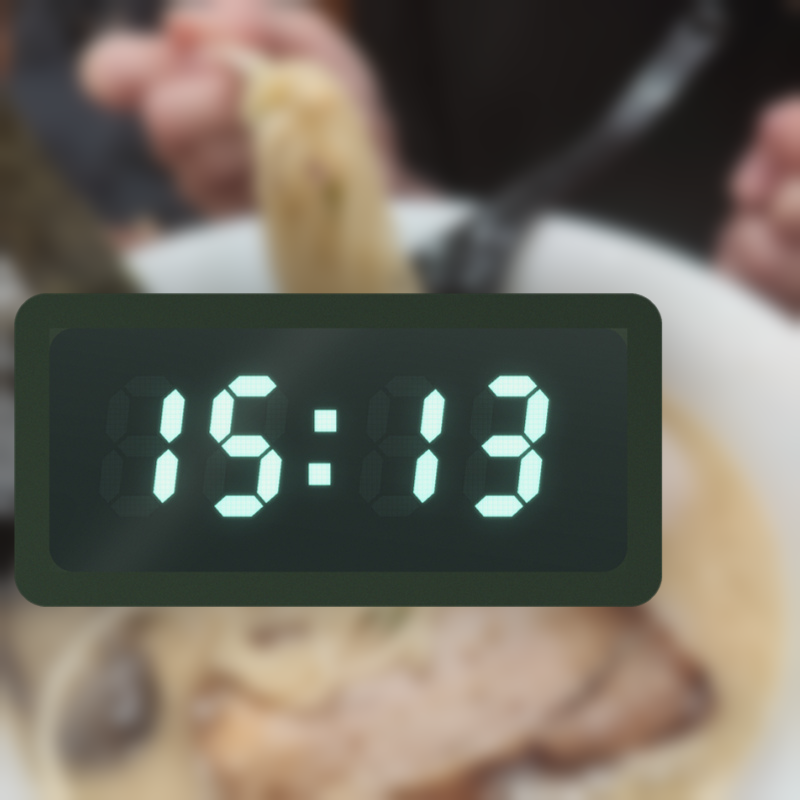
15 h 13 min
